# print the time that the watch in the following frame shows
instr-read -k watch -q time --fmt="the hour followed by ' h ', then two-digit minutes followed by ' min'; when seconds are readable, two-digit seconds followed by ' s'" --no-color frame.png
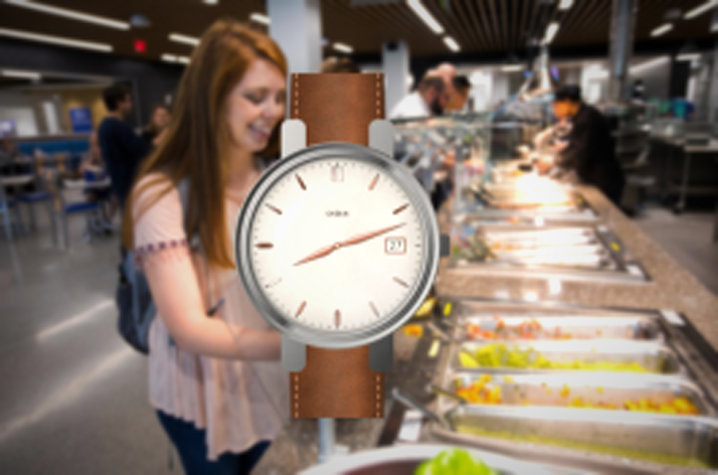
8 h 12 min
